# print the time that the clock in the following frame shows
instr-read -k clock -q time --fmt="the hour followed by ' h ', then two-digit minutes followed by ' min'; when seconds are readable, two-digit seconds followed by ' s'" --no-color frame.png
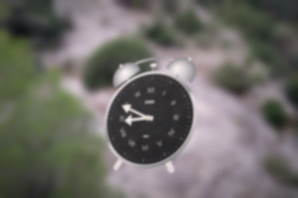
8 h 49 min
